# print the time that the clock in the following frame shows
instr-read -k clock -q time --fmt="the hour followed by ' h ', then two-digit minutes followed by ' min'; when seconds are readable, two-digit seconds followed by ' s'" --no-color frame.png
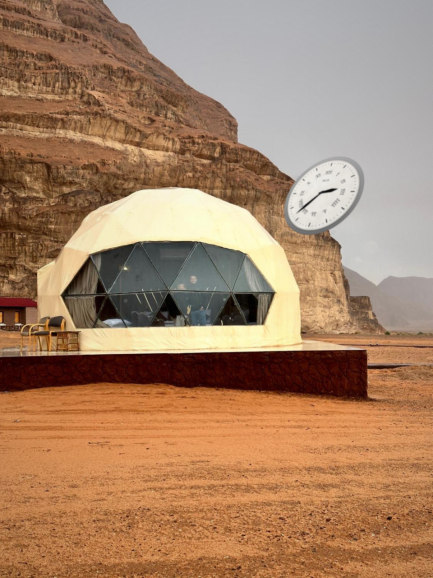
2 h 37 min
